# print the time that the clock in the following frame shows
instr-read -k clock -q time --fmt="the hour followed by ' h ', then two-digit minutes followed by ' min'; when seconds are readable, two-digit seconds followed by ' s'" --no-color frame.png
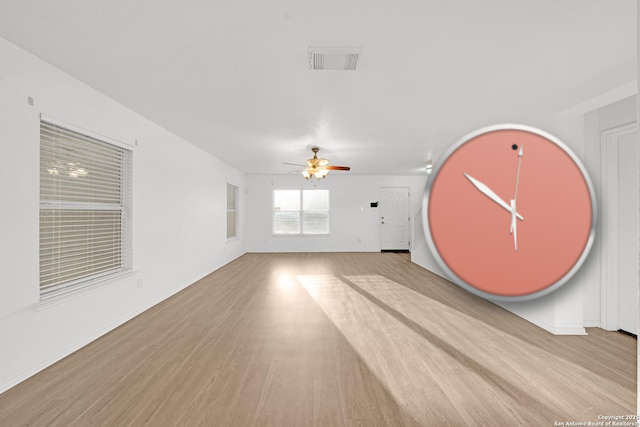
5 h 51 min 01 s
